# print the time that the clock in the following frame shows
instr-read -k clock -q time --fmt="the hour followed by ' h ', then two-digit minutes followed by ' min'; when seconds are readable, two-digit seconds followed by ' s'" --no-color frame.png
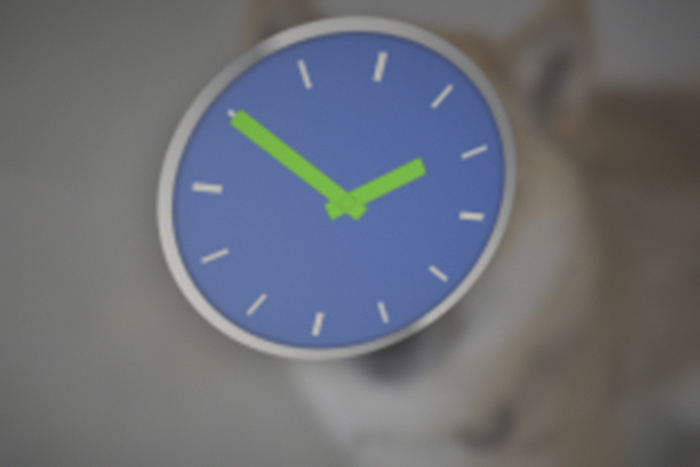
1 h 50 min
